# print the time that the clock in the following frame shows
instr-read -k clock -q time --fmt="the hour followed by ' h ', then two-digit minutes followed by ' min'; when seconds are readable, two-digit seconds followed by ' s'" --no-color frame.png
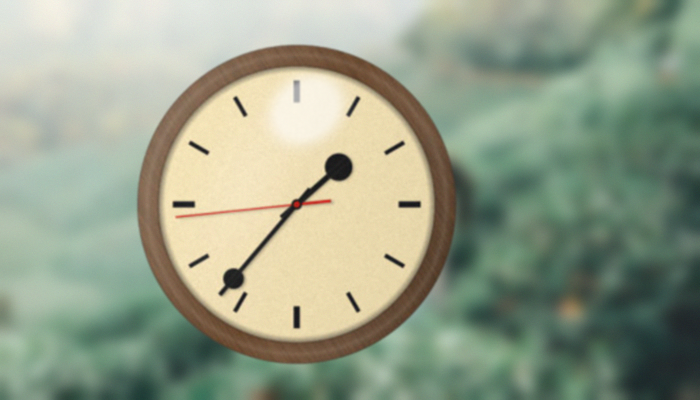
1 h 36 min 44 s
